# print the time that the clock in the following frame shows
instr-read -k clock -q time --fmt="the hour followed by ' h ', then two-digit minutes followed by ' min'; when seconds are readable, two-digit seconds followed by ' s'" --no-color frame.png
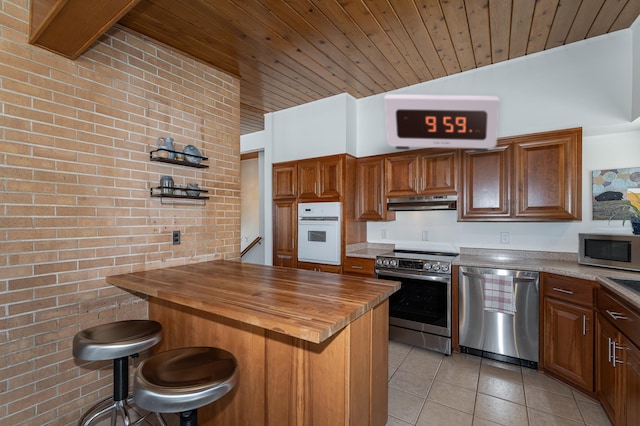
9 h 59 min
